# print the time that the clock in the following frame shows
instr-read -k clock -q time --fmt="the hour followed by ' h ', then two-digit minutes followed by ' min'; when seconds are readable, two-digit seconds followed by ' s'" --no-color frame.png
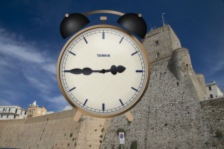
2 h 45 min
